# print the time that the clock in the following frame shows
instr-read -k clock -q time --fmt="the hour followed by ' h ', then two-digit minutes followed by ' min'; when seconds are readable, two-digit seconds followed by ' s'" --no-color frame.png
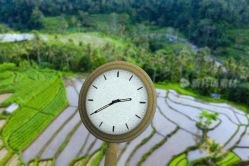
2 h 40 min
